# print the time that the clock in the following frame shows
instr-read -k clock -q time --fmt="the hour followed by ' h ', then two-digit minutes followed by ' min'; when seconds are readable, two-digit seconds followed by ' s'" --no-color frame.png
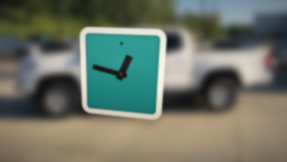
12 h 47 min
